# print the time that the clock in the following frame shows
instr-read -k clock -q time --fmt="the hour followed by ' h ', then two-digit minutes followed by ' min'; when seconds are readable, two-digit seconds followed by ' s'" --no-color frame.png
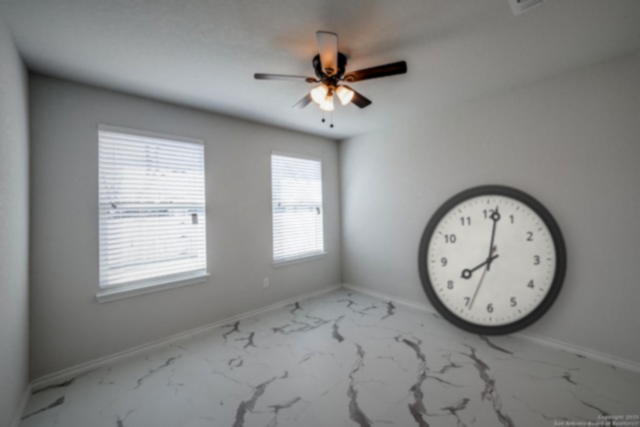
8 h 01 min 34 s
